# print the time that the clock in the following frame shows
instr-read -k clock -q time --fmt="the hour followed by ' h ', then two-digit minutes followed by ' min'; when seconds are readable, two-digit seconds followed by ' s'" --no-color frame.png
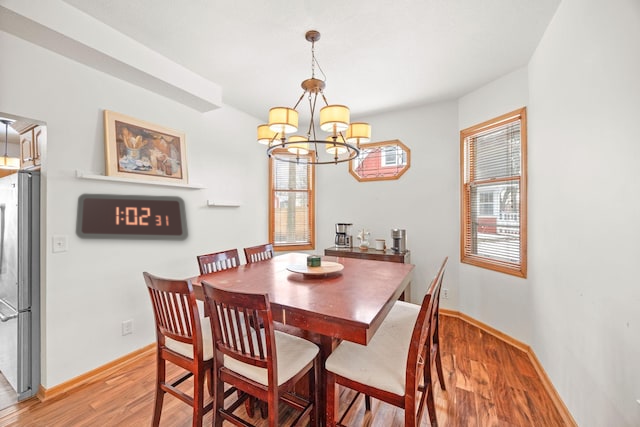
1 h 02 min 31 s
